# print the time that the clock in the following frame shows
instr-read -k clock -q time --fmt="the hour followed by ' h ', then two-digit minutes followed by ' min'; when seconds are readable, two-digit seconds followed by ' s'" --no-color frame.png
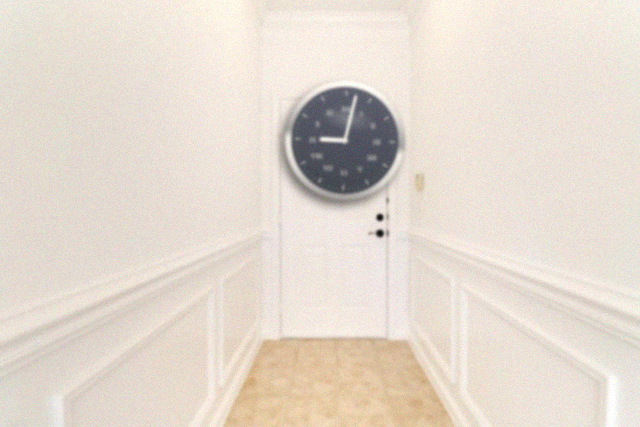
9 h 02 min
